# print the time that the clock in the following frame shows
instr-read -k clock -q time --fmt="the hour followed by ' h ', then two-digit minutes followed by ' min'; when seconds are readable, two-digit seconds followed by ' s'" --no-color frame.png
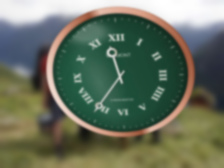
11 h 36 min
